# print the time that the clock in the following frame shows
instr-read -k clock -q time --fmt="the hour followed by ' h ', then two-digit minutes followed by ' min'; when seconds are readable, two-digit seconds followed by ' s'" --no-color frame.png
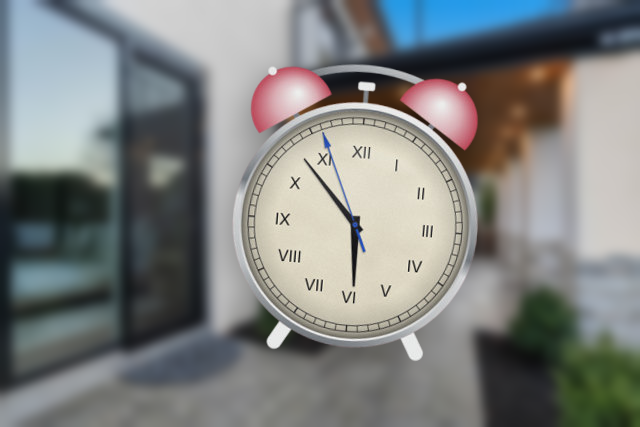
5 h 52 min 56 s
